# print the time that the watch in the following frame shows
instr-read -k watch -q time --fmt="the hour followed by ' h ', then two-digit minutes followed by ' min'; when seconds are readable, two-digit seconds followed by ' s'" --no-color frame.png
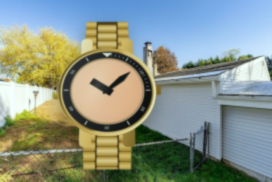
10 h 08 min
